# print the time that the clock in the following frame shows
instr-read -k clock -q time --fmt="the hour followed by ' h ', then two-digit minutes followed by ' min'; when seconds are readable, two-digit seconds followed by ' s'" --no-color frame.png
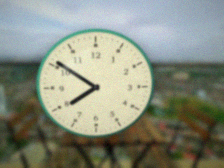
7 h 51 min
